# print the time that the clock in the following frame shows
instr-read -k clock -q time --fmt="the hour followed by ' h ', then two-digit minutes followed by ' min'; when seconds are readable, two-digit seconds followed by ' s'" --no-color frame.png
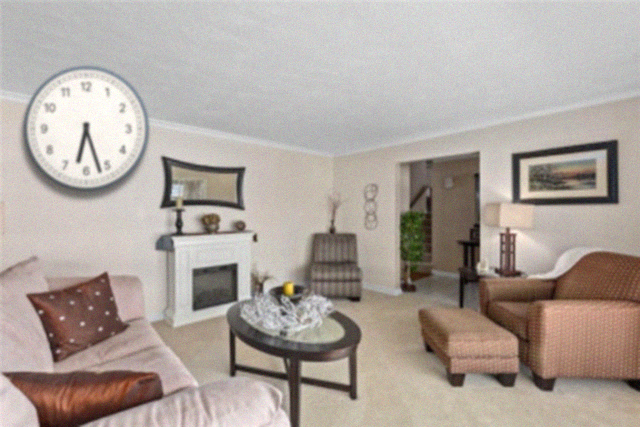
6 h 27 min
